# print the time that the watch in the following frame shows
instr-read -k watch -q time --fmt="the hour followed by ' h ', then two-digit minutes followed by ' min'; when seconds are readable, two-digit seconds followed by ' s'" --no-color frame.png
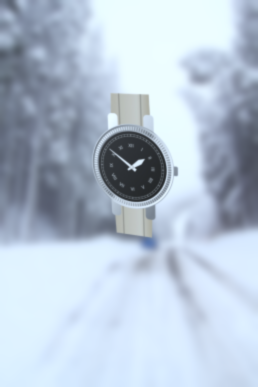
1 h 51 min
